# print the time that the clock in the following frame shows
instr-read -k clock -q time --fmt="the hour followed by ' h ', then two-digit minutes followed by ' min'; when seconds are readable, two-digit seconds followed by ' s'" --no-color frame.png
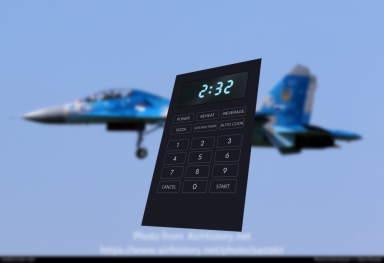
2 h 32 min
